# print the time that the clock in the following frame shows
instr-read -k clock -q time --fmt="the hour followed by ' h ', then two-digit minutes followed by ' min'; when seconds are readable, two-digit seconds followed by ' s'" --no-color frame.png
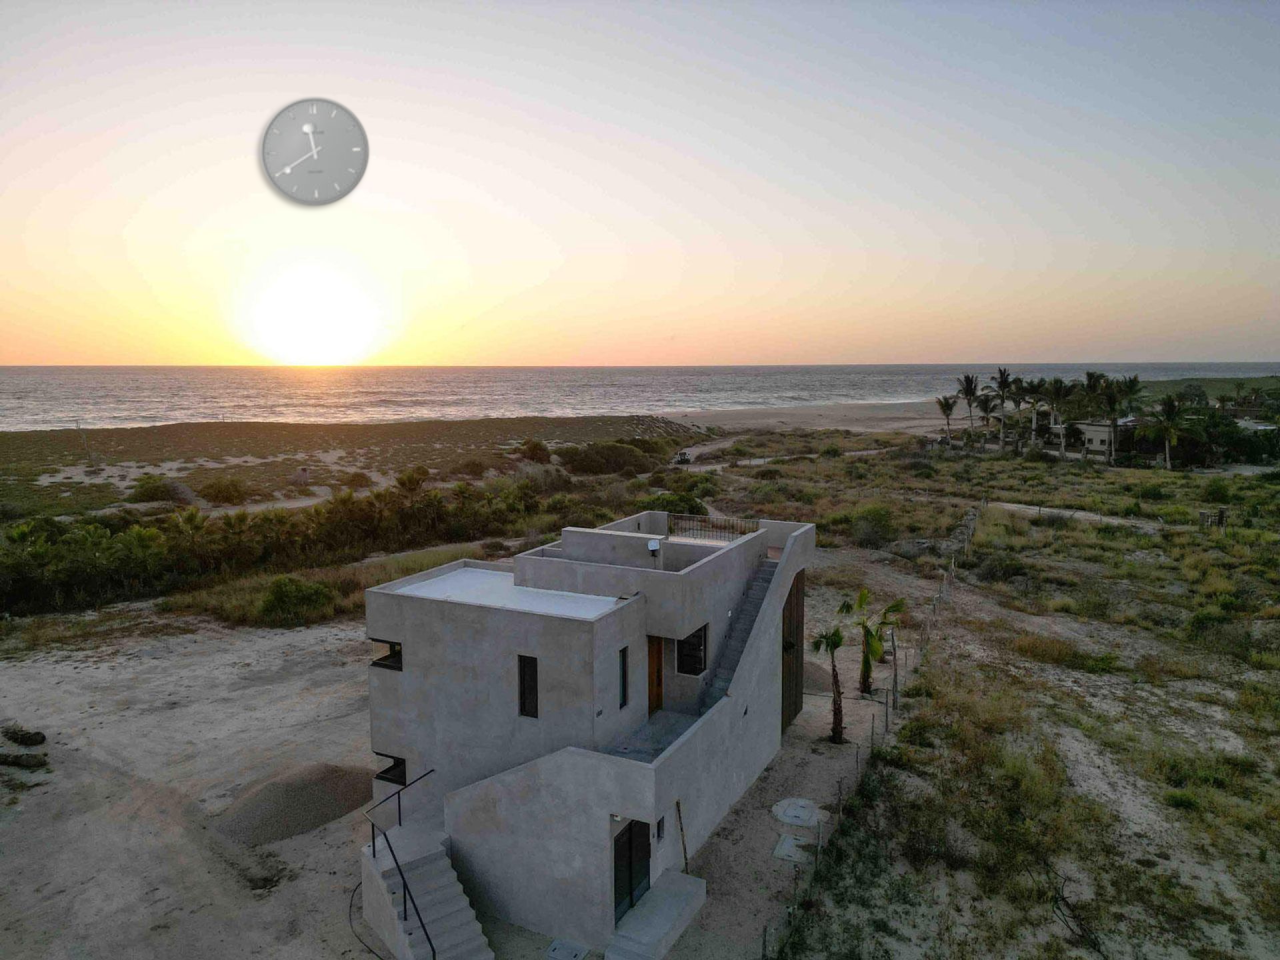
11 h 40 min
